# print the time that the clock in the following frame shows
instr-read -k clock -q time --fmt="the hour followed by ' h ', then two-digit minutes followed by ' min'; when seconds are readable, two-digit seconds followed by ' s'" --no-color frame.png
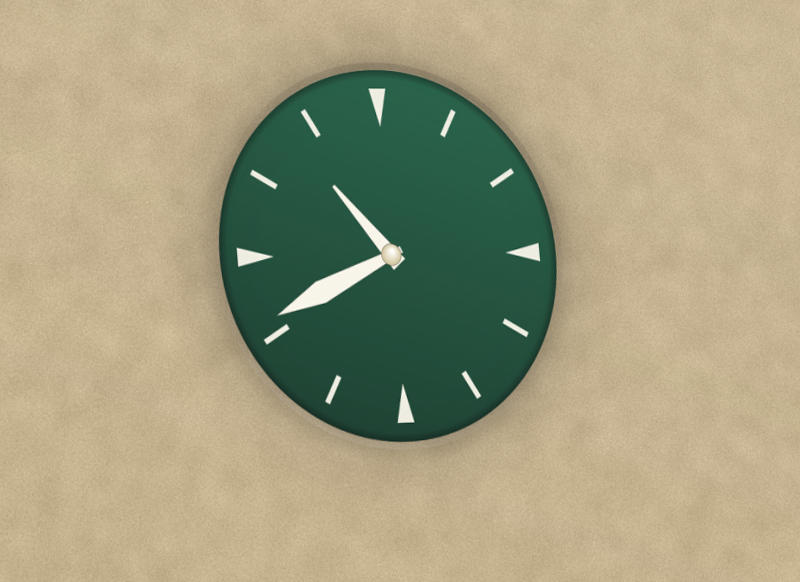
10 h 41 min
